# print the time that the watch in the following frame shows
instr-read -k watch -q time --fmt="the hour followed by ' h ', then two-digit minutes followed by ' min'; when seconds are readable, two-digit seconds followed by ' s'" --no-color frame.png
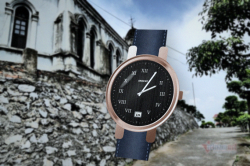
2 h 05 min
